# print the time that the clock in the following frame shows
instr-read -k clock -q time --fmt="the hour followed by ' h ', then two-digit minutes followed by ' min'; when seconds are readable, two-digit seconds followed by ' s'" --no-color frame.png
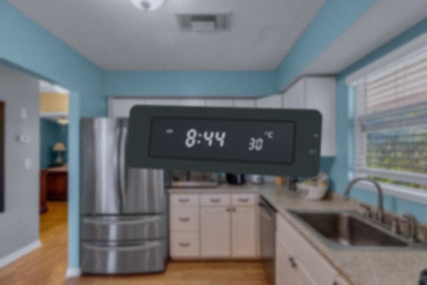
8 h 44 min
